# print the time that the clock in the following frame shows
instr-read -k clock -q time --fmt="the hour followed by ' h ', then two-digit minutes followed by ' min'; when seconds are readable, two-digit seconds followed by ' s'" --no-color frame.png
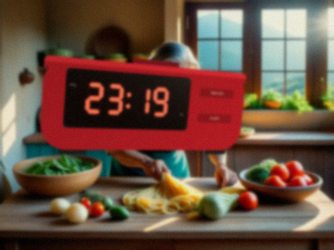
23 h 19 min
